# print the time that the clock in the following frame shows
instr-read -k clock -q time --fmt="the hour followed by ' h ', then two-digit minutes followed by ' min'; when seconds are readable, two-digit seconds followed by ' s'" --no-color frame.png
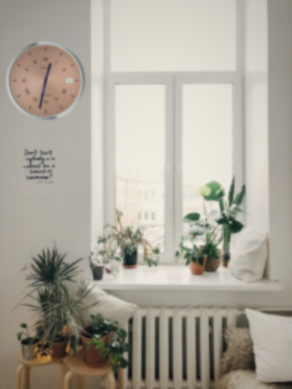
12 h 32 min
